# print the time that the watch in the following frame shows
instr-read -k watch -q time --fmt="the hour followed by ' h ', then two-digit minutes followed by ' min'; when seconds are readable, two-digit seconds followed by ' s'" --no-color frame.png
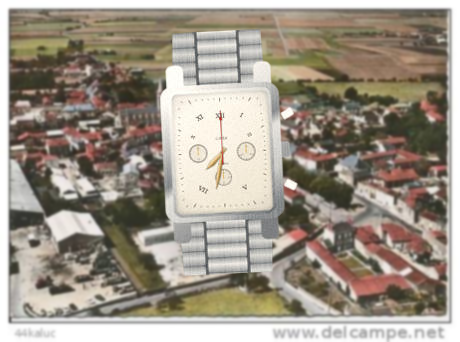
7 h 32 min
